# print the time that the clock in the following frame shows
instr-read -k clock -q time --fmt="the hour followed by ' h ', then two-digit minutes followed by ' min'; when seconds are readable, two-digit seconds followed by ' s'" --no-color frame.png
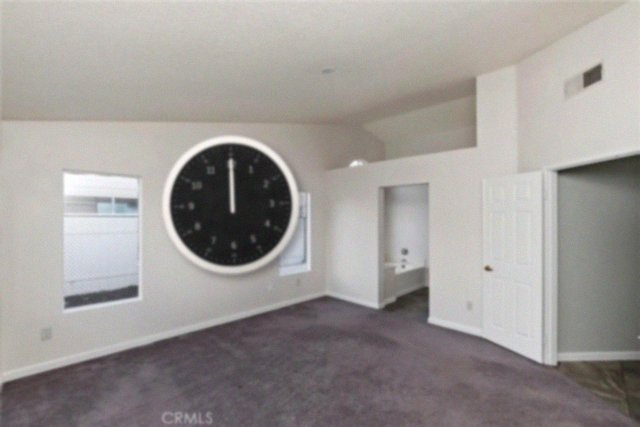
12 h 00 min
